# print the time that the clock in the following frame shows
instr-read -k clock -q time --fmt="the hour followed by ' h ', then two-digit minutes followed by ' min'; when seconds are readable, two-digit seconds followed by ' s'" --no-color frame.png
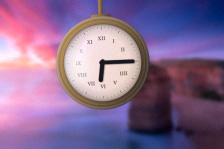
6 h 15 min
